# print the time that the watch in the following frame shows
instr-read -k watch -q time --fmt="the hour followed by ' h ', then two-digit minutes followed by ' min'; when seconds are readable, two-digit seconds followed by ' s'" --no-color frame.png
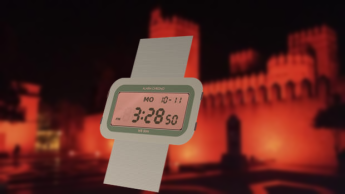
3 h 28 min 50 s
